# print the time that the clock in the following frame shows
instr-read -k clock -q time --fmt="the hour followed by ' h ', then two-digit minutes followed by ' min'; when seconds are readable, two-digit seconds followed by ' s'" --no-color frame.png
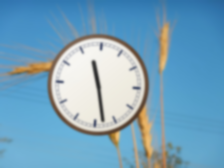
11 h 28 min
